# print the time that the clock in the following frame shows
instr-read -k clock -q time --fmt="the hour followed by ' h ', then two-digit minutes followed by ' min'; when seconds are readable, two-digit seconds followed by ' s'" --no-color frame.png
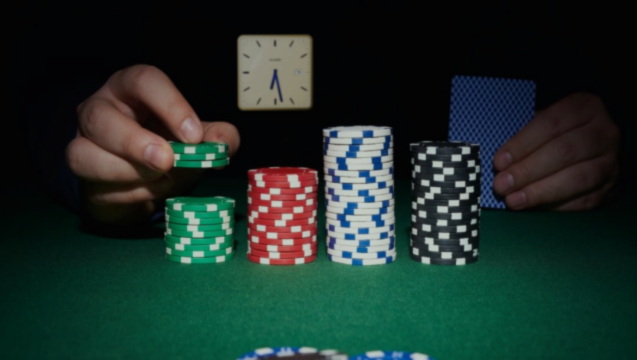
6 h 28 min
